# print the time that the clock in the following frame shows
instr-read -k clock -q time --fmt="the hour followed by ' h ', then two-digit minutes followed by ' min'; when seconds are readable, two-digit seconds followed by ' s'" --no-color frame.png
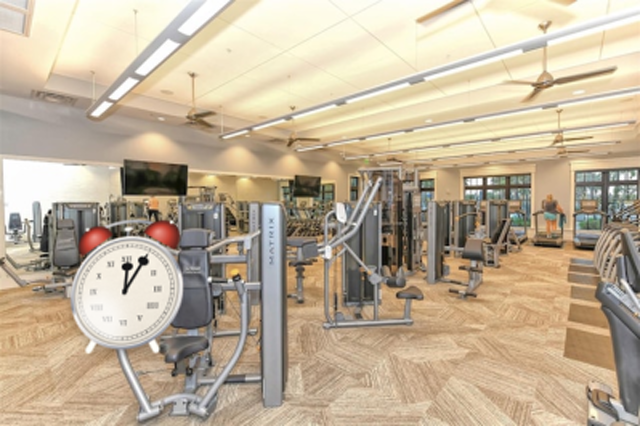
12 h 05 min
